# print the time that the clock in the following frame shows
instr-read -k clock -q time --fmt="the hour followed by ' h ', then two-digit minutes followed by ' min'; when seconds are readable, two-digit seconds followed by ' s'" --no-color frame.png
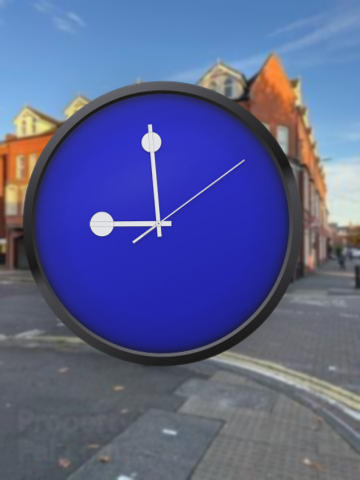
8 h 59 min 09 s
